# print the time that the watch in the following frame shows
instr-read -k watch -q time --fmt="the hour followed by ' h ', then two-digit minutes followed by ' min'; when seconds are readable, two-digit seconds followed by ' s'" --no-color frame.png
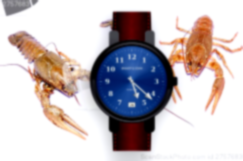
5 h 22 min
